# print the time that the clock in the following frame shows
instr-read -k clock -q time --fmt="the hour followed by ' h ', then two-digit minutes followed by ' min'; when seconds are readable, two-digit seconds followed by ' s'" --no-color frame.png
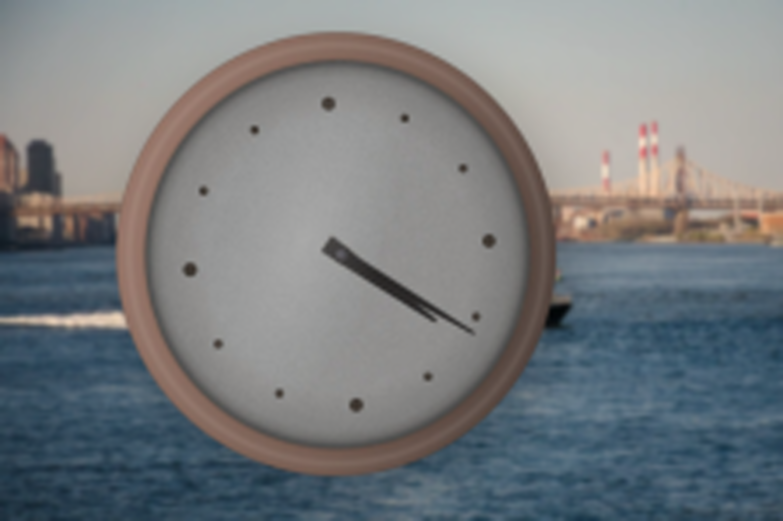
4 h 21 min
